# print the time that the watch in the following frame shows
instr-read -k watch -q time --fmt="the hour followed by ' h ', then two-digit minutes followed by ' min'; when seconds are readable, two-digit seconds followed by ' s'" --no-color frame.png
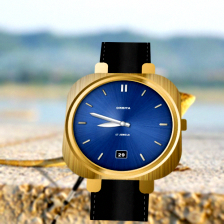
8 h 48 min
